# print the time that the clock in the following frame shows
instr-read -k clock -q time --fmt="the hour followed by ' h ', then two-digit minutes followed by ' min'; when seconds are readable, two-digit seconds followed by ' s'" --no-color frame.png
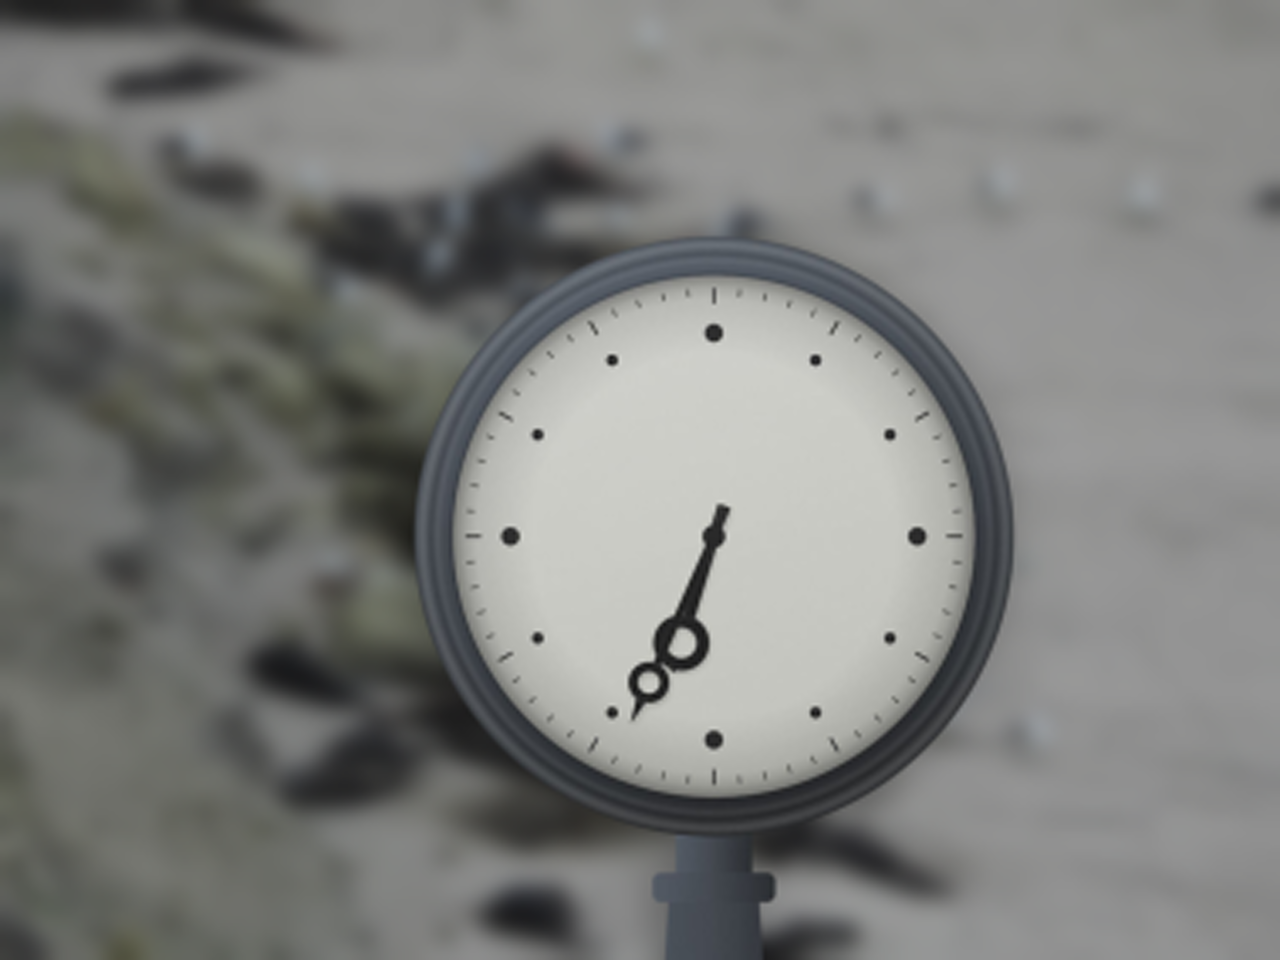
6 h 34 min
